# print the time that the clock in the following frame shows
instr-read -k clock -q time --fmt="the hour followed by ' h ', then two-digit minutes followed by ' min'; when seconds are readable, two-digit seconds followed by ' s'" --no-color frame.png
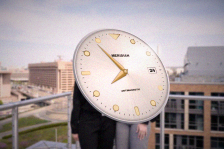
7 h 54 min
